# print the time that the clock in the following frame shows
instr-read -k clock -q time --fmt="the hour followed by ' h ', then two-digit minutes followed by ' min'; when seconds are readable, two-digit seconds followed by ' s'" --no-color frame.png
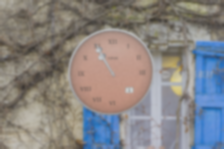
10 h 55 min
